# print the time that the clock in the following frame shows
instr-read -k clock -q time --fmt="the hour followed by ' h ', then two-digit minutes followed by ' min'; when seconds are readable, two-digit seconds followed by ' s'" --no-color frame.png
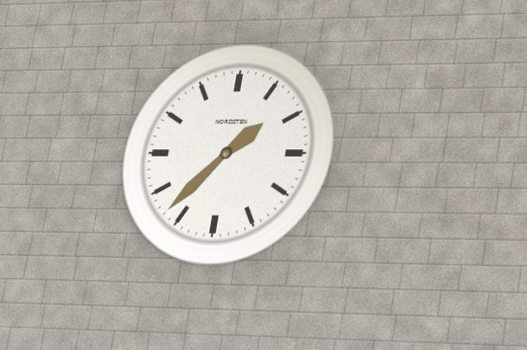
1 h 37 min
